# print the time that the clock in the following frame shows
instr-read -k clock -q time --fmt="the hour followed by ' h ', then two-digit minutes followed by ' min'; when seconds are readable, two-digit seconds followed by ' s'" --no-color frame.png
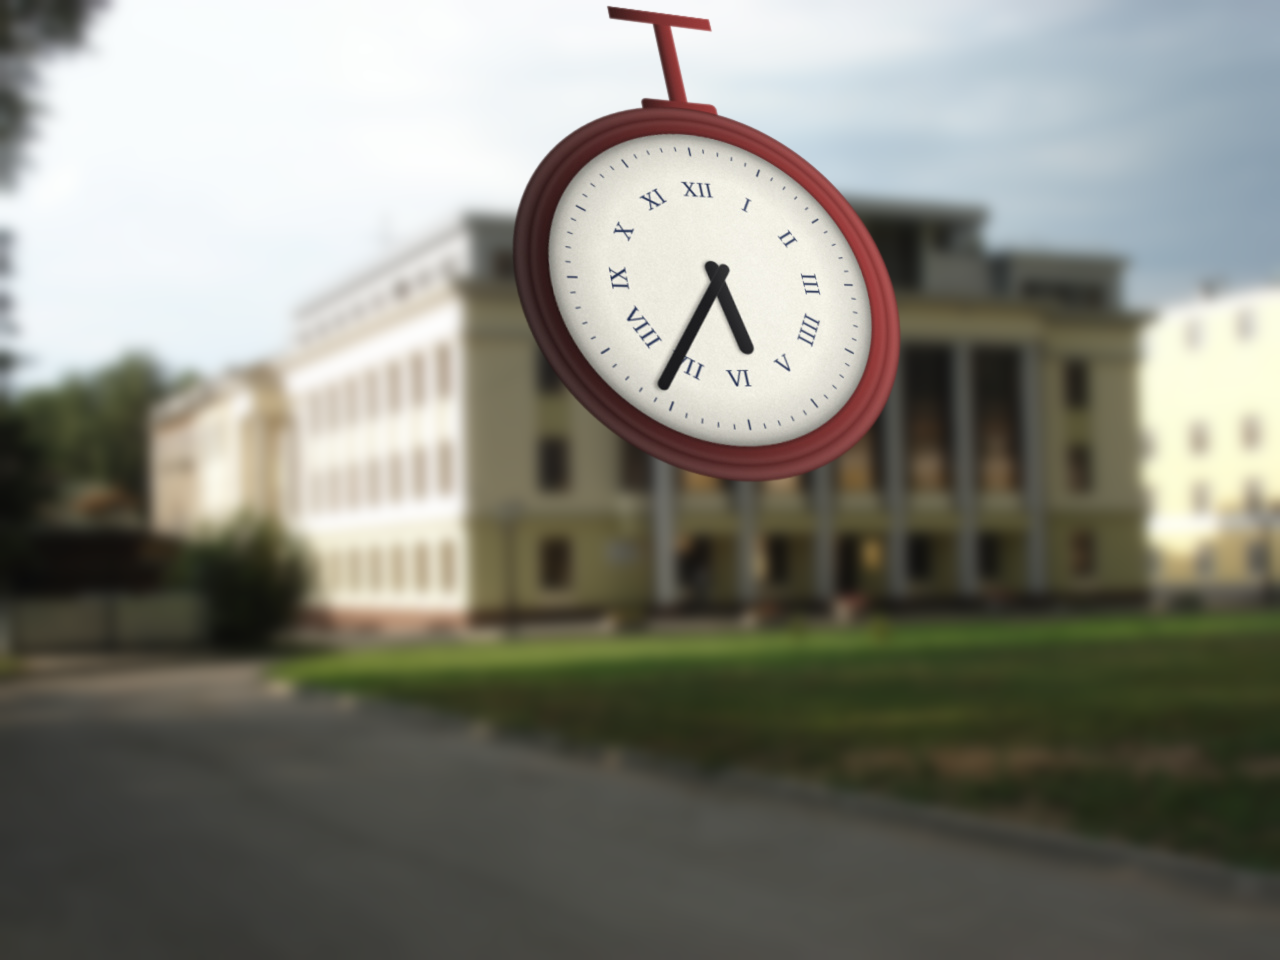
5 h 36 min
